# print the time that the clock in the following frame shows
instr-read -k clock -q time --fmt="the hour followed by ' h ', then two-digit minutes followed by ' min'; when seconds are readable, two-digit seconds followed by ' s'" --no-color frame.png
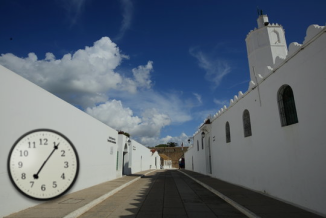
7 h 06 min
